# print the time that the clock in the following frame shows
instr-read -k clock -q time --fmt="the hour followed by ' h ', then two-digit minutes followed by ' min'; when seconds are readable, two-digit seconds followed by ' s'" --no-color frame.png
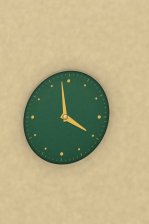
3 h 58 min
